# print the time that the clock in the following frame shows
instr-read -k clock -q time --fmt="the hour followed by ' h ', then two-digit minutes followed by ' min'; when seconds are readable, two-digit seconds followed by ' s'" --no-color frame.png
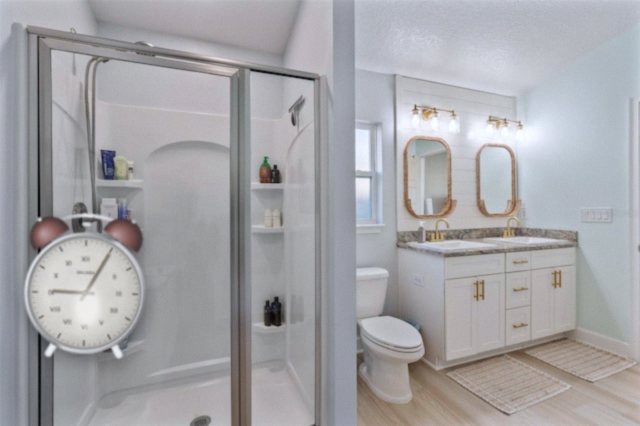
9 h 05 min
